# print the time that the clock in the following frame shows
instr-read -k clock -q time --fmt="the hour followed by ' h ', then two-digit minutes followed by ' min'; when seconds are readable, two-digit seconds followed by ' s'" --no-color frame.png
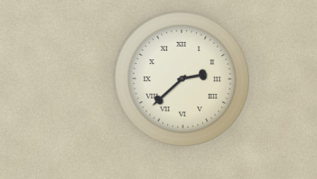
2 h 38 min
